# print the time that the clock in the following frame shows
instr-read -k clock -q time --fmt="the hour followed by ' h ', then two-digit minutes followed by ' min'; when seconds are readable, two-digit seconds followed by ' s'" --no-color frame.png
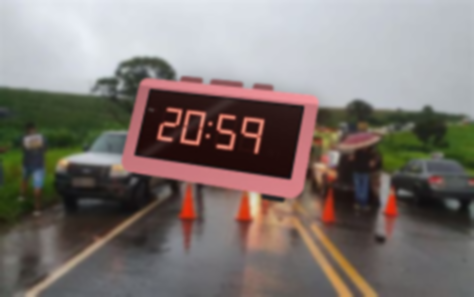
20 h 59 min
